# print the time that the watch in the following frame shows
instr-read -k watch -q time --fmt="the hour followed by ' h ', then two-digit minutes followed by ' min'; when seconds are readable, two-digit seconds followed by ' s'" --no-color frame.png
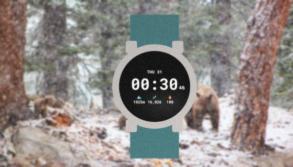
0 h 30 min
